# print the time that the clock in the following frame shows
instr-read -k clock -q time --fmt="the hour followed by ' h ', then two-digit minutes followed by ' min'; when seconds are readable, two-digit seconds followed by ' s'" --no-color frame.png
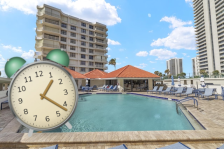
1 h 22 min
